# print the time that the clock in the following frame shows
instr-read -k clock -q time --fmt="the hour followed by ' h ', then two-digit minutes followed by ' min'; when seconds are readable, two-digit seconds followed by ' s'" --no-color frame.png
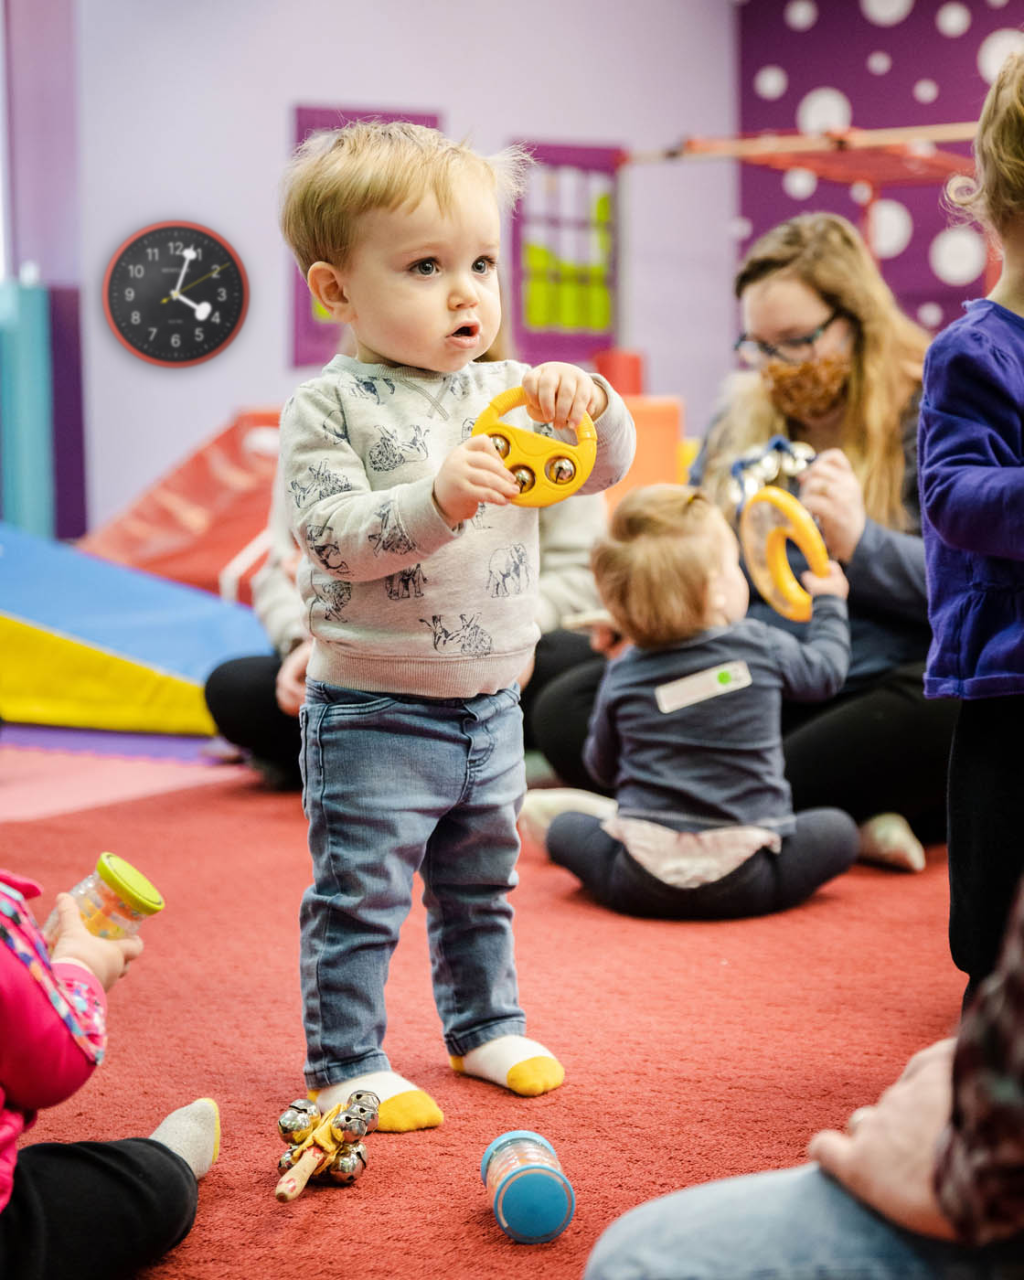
4 h 03 min 10 s
